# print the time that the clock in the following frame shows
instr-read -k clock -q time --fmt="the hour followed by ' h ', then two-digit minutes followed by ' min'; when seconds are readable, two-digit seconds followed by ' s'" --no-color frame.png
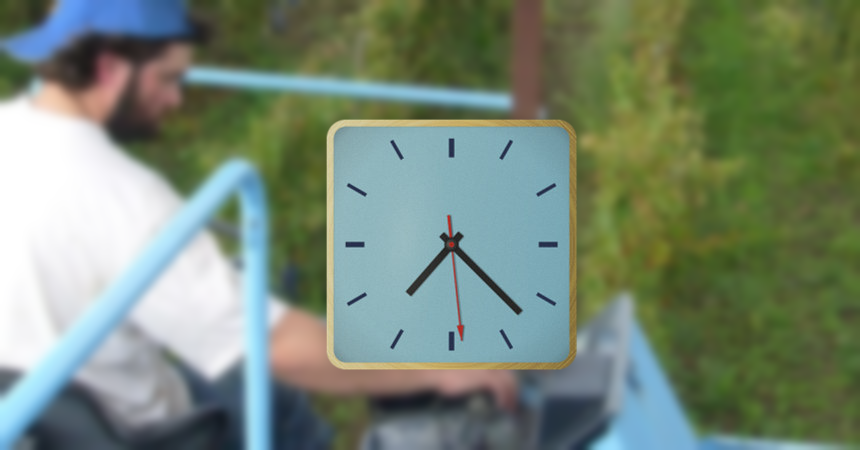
7 h 22 min 29 s
